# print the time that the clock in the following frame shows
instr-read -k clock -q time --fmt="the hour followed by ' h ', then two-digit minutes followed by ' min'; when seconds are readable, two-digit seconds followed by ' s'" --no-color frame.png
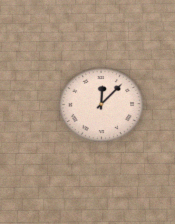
12 h 07 min
